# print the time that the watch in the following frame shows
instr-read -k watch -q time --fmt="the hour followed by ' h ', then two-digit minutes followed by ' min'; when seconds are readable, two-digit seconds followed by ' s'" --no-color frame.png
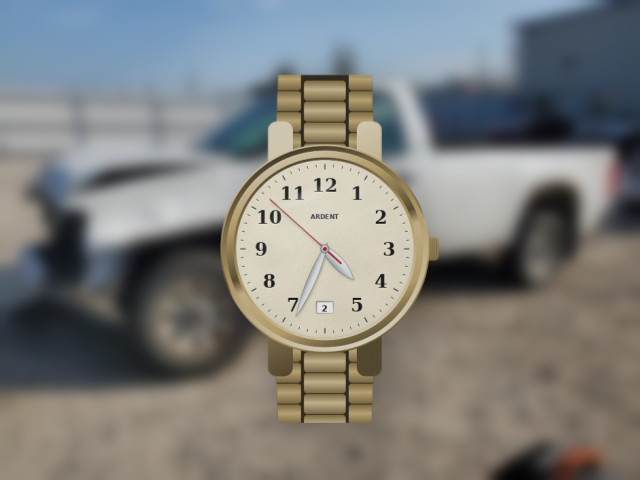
4 h 33 min 52 s
